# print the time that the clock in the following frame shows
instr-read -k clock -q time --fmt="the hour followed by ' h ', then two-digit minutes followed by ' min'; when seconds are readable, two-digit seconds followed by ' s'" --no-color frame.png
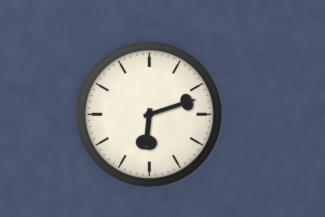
6 h 12 min
